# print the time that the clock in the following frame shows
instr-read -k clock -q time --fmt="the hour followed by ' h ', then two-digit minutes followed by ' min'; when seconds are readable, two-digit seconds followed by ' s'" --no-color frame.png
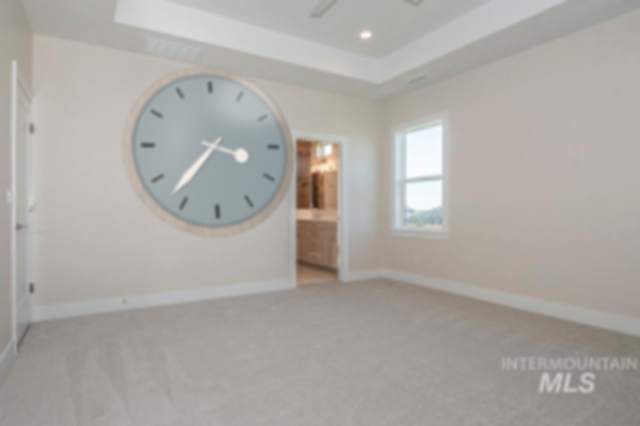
3 h 37 min
